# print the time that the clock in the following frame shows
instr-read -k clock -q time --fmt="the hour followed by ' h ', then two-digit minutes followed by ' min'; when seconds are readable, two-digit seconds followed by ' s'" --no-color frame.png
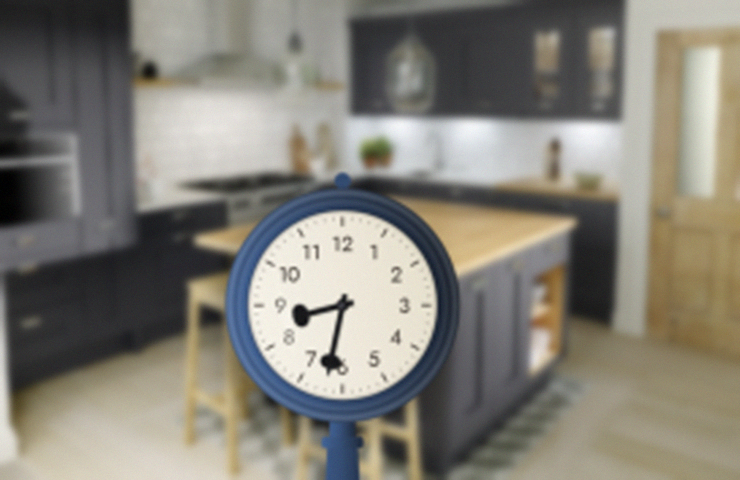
8 h 32 min
